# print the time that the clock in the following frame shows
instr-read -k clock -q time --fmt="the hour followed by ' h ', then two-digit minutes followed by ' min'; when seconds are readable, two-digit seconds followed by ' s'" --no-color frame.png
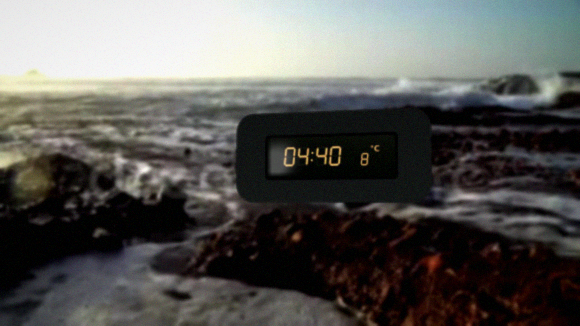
4 h 40 min
